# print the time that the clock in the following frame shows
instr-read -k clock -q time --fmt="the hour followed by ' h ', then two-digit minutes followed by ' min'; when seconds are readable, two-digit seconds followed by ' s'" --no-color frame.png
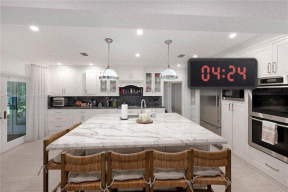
4 h 24 min
